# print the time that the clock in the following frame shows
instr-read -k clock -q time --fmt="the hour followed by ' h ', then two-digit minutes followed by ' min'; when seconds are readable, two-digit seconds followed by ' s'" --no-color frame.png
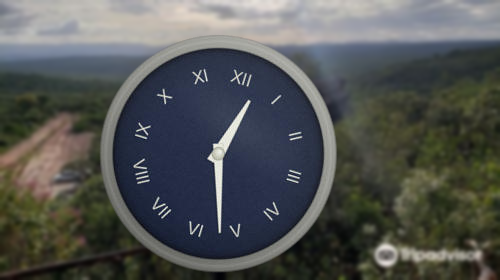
12 h 27 min
